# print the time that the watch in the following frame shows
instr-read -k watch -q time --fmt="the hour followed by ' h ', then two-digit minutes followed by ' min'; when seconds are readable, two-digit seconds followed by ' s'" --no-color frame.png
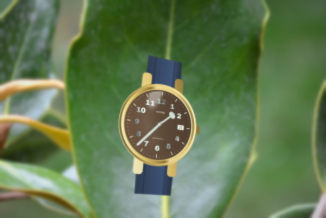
1 h 37 min
